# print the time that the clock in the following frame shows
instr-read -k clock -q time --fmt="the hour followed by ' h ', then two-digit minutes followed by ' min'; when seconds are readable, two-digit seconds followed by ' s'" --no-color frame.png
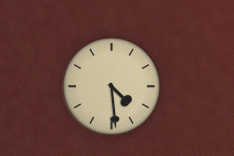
4 h 29 min
